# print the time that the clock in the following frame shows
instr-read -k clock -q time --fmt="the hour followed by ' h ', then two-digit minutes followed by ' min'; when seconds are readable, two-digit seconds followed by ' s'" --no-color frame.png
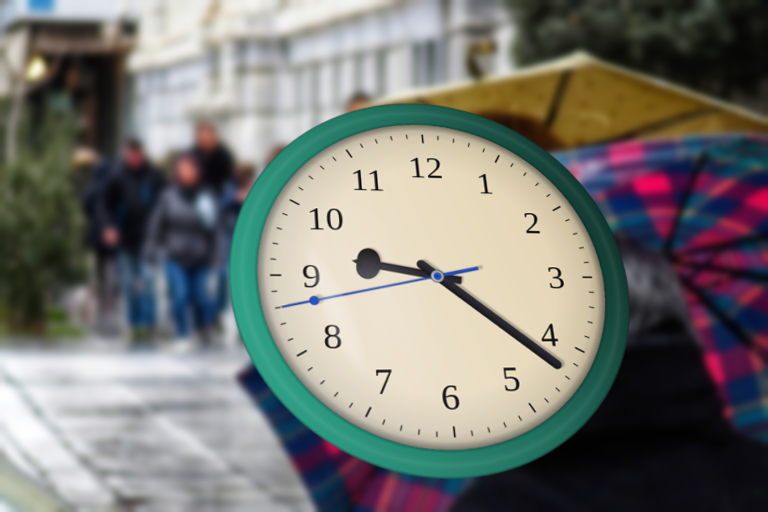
9 h 21 min 43 s
